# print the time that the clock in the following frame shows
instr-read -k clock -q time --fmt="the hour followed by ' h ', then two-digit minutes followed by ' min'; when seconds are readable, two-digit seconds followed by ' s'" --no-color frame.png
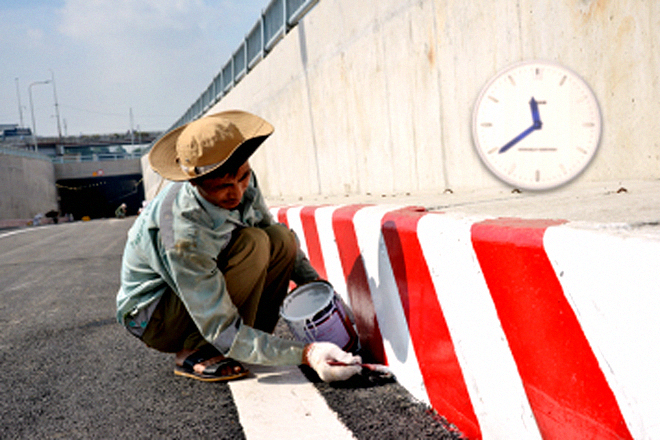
11 h 39 min
